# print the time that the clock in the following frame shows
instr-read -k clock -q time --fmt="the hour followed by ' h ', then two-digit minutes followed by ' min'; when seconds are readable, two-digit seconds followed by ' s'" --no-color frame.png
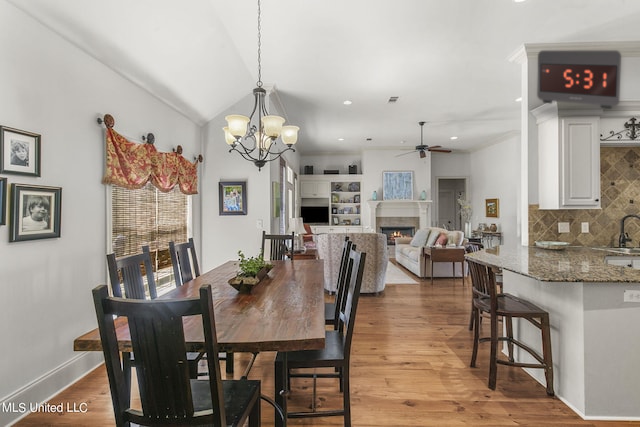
5 h 31 min
